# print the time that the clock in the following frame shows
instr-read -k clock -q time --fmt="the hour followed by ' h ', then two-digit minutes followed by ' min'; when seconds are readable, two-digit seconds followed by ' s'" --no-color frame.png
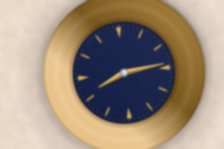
8 h 14 min
